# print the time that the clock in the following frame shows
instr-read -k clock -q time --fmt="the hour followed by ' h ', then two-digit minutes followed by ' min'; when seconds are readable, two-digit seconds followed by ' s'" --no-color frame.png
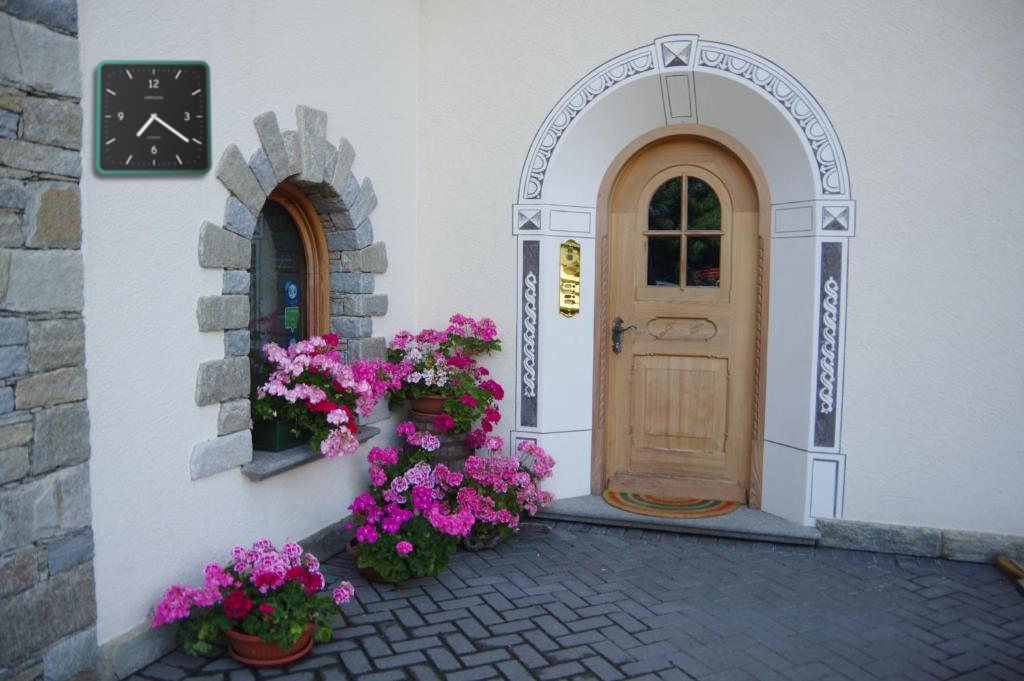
7 h 21 min
